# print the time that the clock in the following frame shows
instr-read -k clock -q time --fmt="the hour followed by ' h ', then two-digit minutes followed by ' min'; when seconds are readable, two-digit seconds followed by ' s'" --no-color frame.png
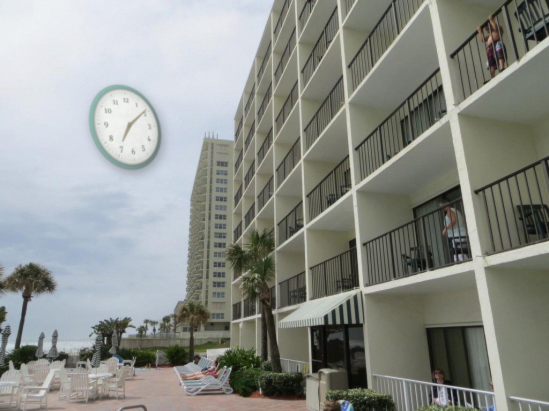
7 h 09 min
